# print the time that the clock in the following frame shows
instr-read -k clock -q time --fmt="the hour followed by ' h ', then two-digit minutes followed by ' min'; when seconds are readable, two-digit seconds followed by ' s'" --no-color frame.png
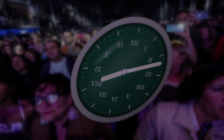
8 h 12 min
